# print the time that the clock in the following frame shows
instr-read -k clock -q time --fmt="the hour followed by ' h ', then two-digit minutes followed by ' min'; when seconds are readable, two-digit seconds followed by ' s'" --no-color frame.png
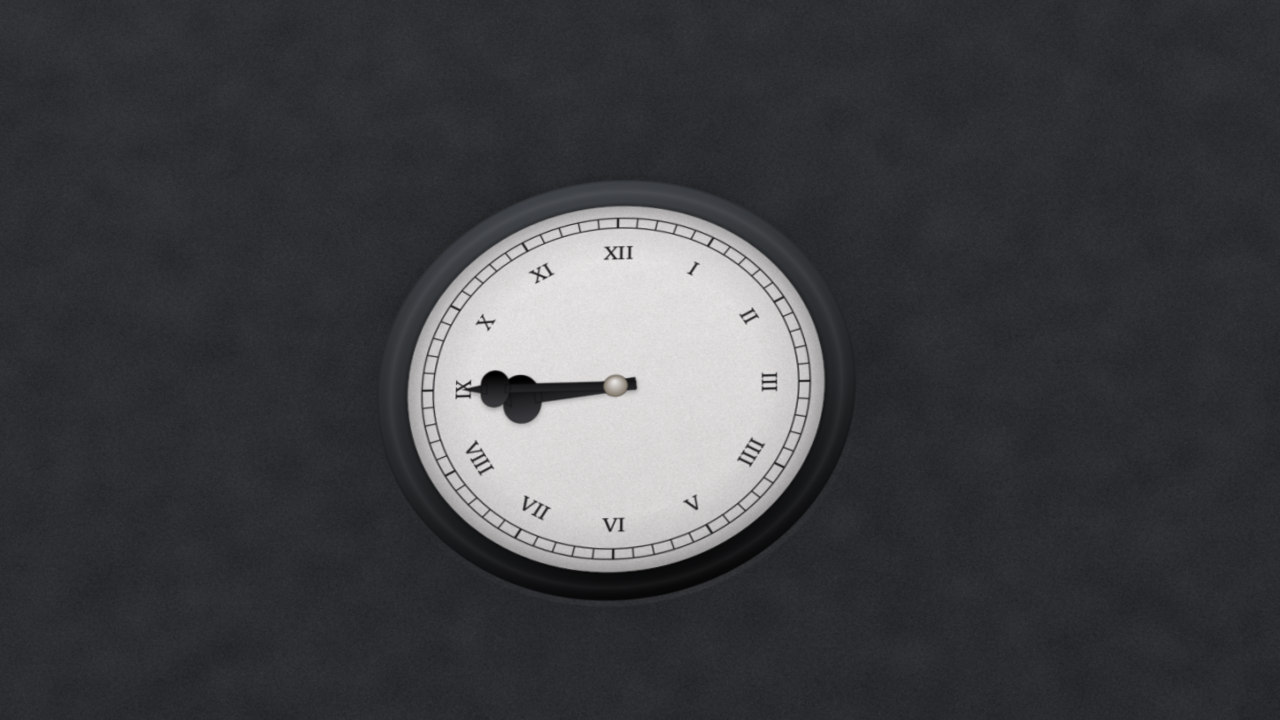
8 h 45 min
